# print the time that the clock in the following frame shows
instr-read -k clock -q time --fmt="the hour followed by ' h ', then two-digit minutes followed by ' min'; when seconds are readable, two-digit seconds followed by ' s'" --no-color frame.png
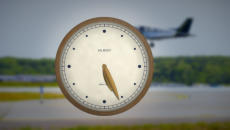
5 h 26 min
